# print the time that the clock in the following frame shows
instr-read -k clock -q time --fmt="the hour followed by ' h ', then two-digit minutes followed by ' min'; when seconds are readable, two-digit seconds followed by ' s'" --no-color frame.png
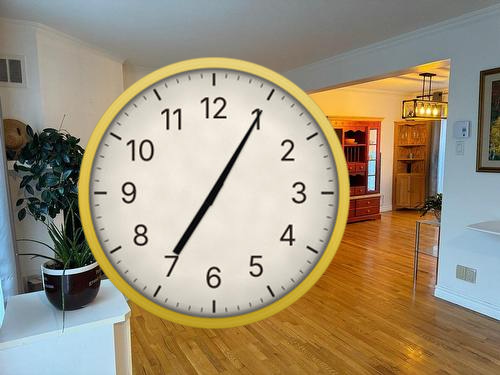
7 h 05 min
